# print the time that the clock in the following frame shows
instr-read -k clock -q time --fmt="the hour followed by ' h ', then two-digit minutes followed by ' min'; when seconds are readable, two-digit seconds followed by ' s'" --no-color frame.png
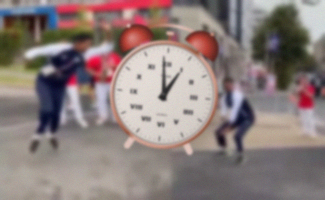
12 h 59 min
